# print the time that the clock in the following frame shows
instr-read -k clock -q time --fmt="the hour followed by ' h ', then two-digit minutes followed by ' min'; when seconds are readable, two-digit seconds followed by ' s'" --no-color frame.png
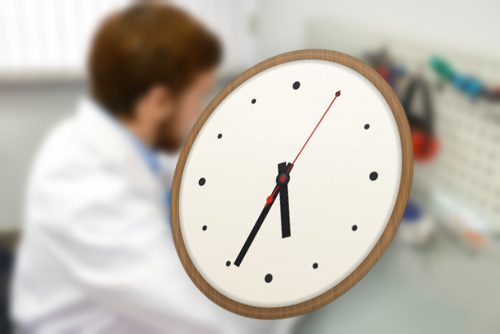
5 h 34 min 05 s
